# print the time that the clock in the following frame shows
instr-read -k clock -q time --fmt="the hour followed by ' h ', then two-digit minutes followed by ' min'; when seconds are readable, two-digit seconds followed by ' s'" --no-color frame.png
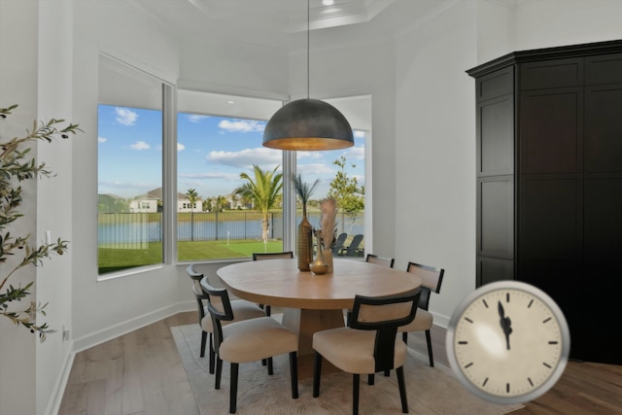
11 h 58 min
